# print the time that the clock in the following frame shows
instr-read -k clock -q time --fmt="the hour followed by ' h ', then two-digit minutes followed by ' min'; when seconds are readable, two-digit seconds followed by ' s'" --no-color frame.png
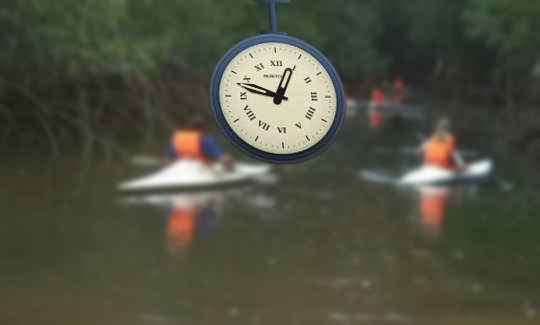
12 h 48 min
